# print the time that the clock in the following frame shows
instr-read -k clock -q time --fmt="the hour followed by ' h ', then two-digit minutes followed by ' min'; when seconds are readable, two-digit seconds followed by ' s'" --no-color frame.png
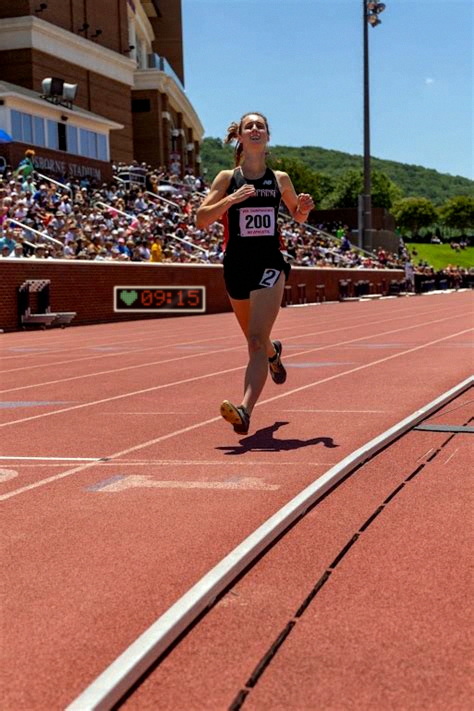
9 h 15 min
